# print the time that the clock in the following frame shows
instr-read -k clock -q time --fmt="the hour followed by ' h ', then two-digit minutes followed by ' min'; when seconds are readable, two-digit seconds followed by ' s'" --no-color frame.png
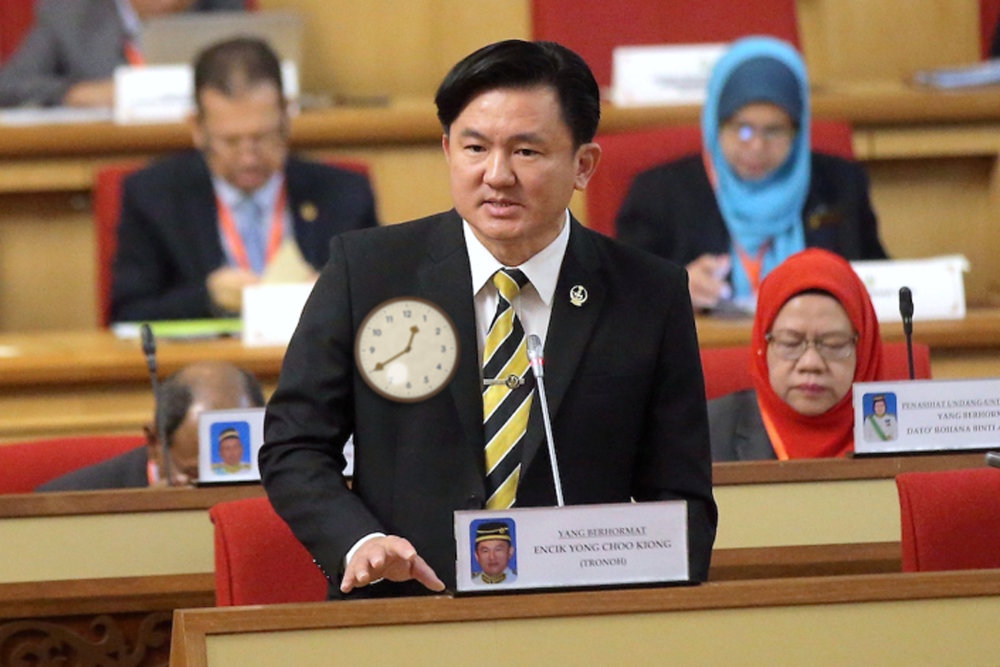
12 h 40 min
